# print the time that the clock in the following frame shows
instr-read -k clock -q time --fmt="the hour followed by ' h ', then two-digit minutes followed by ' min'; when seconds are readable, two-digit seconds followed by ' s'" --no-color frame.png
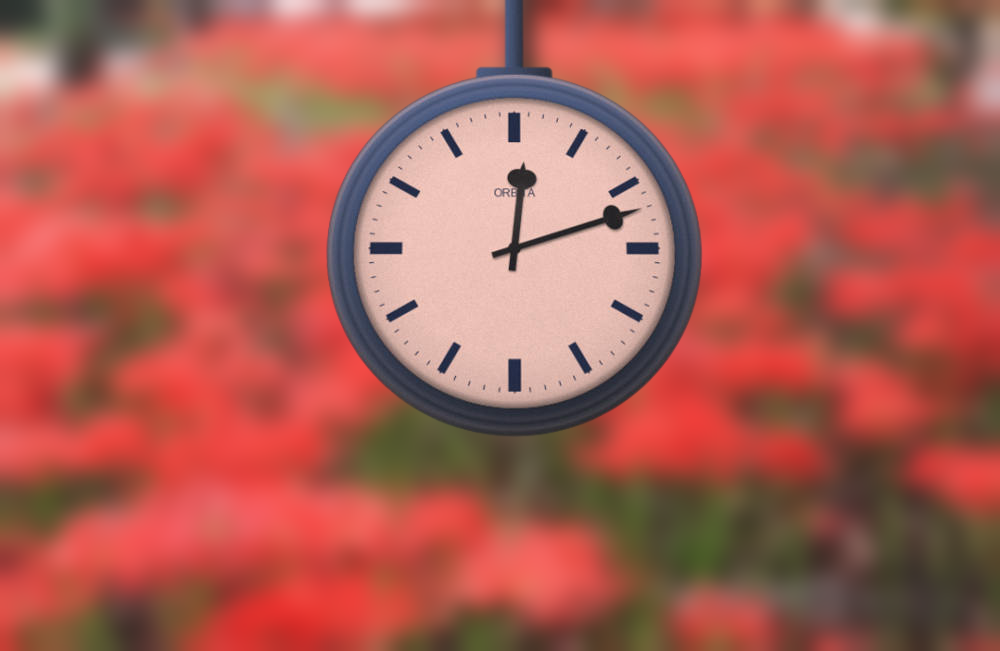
12 h 12 min
